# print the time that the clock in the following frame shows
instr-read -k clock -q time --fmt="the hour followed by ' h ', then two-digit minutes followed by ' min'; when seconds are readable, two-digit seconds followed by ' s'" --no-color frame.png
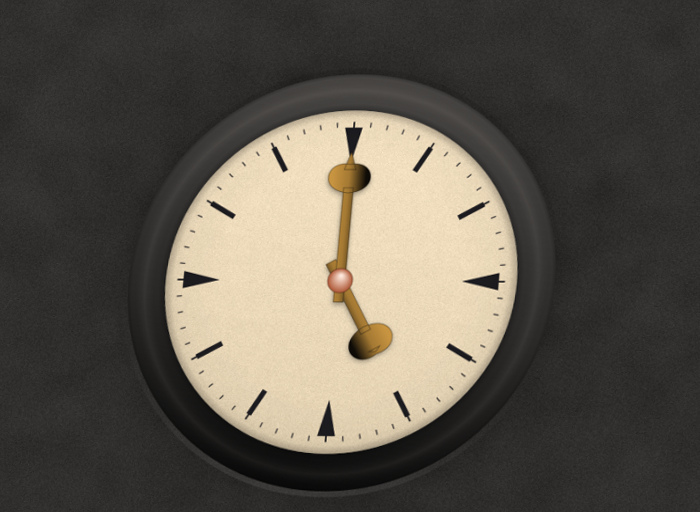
5 h 00 min
